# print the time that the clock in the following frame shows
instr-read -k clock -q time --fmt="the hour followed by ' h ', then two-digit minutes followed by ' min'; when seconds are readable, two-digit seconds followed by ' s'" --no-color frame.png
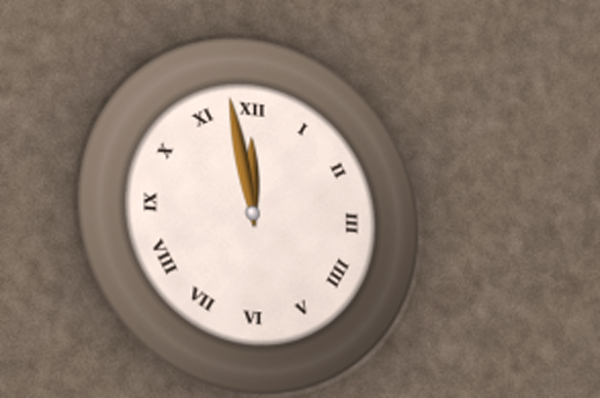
11 h 58 min
